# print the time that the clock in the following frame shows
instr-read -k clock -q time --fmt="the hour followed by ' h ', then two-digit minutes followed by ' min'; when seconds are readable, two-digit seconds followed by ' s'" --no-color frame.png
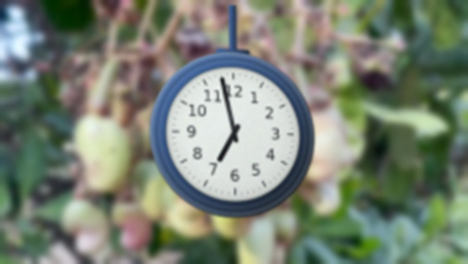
6 h 58 min
